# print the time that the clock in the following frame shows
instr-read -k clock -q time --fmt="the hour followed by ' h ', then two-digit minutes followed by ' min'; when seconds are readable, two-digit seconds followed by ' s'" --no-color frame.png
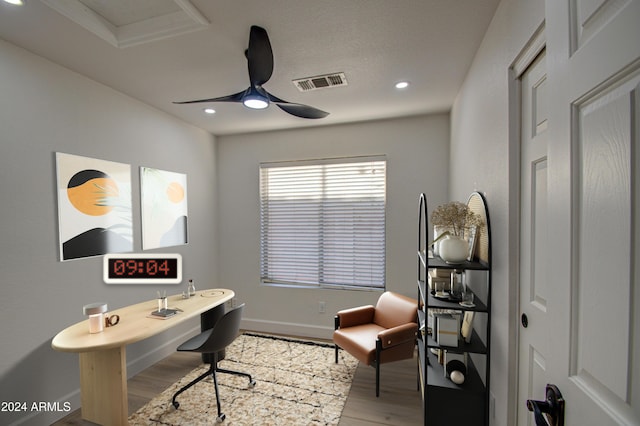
9 h 04 min
